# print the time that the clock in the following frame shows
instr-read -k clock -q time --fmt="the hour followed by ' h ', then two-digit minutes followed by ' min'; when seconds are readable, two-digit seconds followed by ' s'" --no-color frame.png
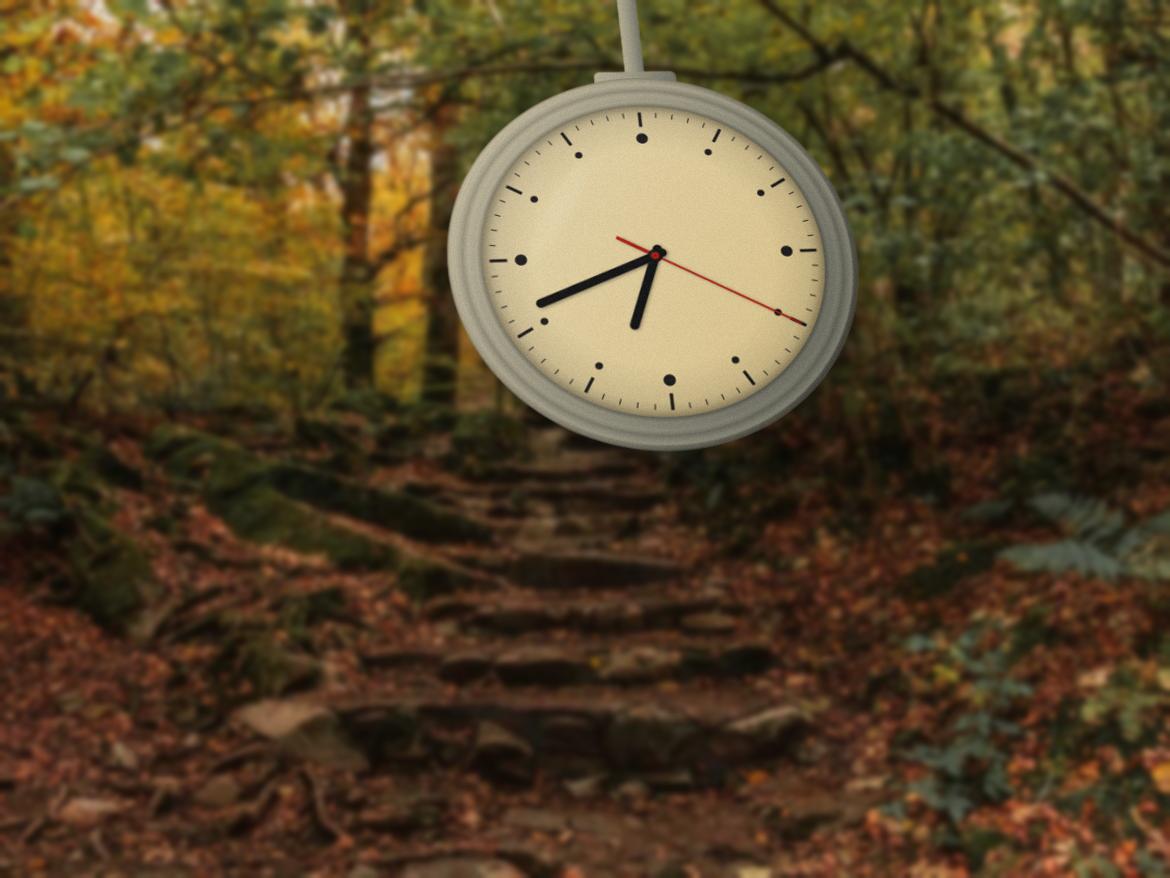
6 h 41 min 20 s
